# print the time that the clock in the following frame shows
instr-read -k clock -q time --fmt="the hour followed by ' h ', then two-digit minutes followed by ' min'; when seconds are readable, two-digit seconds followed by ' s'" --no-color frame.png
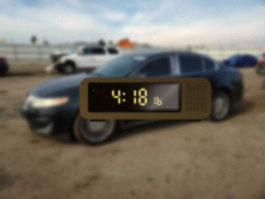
4 h 18 min
